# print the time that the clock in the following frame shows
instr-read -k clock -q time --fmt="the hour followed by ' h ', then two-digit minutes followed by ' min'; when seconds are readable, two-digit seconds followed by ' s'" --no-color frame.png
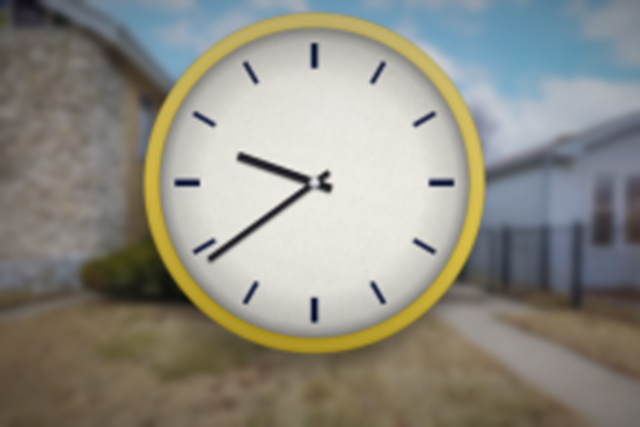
9 h 39 min
